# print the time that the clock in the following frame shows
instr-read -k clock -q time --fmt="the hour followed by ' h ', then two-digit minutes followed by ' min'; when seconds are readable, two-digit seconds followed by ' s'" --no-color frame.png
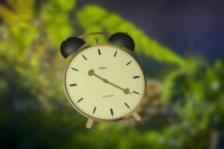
10 h 21 min
